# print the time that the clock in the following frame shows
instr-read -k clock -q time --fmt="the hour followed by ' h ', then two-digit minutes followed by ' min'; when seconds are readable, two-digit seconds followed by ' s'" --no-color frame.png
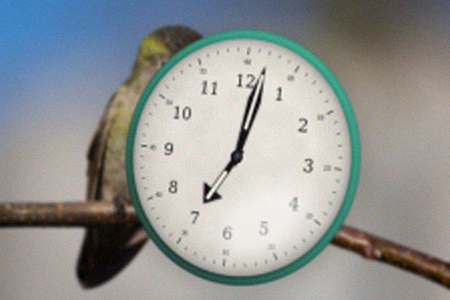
7 h 02 min
